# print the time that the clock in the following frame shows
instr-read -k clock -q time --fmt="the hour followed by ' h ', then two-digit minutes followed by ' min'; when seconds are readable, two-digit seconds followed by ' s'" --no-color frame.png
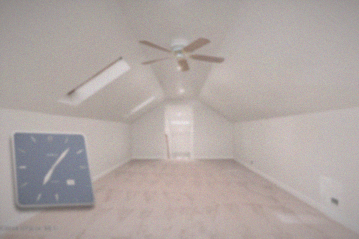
7 h 07 min
